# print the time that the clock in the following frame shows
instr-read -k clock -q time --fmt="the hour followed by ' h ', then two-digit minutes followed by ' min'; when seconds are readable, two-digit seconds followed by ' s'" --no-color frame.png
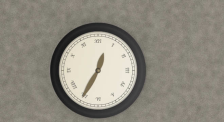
12 h 35 min
